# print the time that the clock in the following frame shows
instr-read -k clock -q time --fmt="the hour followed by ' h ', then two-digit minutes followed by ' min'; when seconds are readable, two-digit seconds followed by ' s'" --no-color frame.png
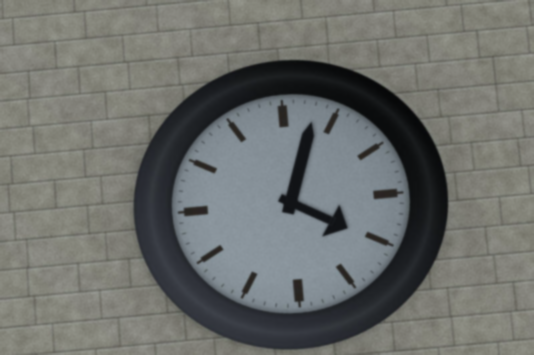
4 h 03 min
